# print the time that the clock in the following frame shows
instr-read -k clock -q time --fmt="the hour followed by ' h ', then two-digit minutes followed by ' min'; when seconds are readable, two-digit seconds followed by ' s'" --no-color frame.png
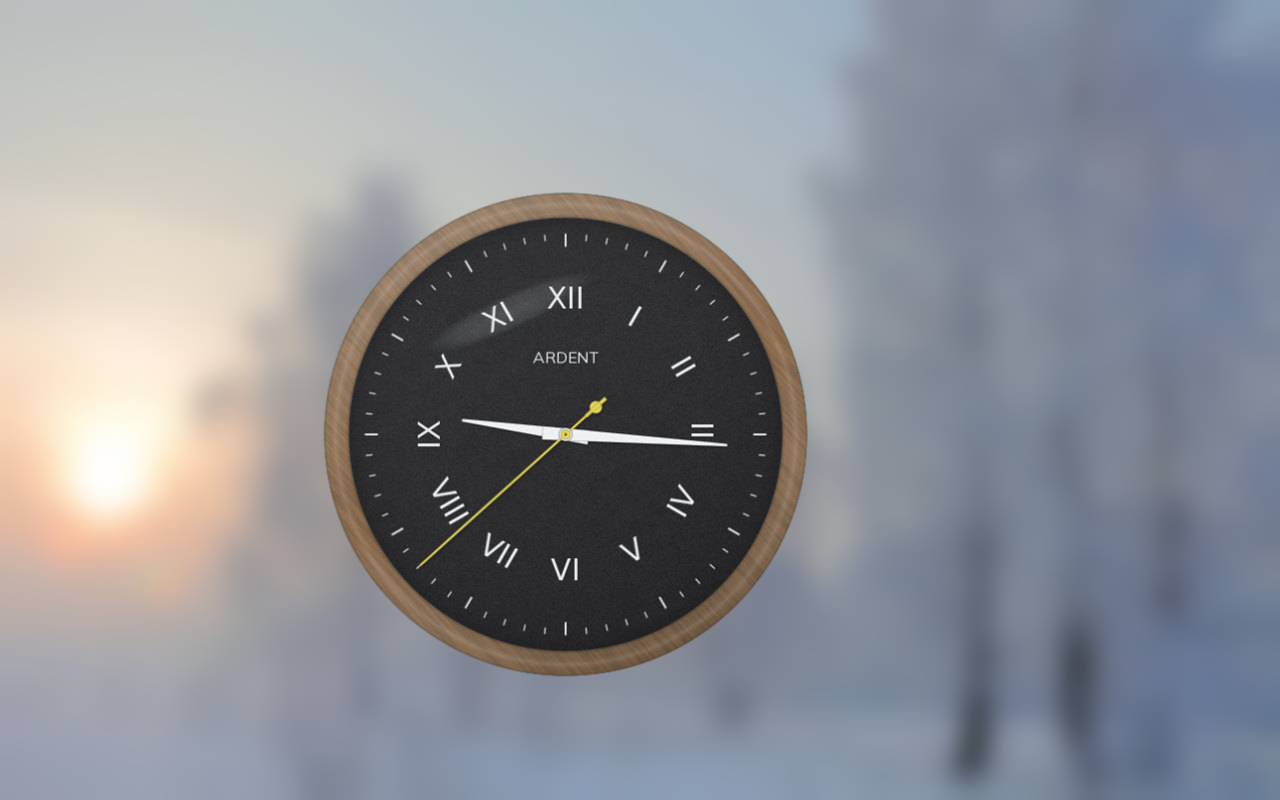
9 h 15 min 38 s
